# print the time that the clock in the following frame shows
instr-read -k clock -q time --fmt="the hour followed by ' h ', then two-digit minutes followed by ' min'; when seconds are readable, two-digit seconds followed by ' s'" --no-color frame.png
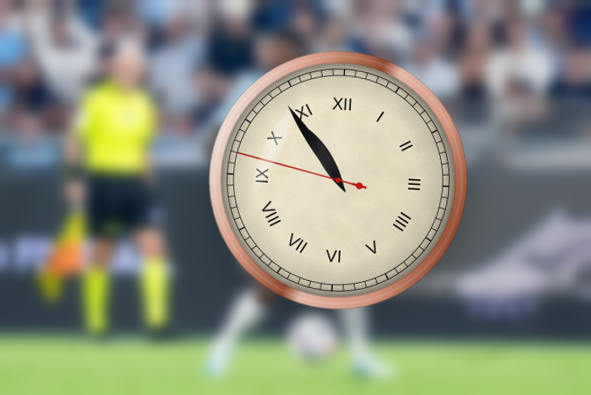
10 h 53 min 47 s
